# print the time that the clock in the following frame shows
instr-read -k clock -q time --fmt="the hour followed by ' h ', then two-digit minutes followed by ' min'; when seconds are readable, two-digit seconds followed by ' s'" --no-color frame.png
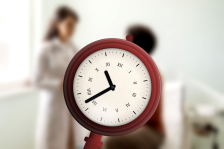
10 h 37 min
